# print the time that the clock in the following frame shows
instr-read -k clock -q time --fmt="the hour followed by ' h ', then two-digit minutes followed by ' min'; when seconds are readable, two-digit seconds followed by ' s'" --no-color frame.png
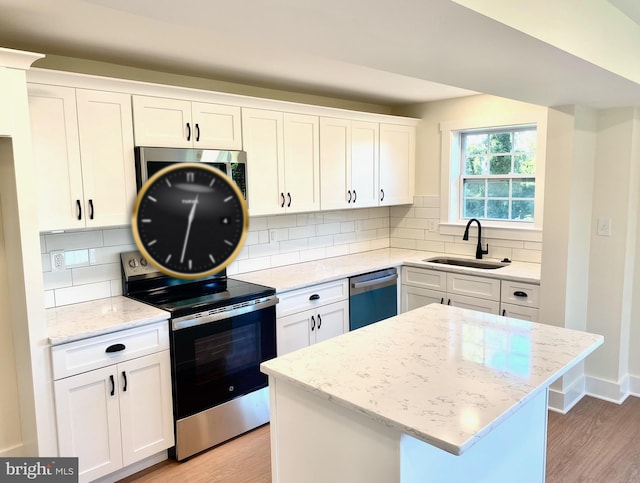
12 h 32 min
